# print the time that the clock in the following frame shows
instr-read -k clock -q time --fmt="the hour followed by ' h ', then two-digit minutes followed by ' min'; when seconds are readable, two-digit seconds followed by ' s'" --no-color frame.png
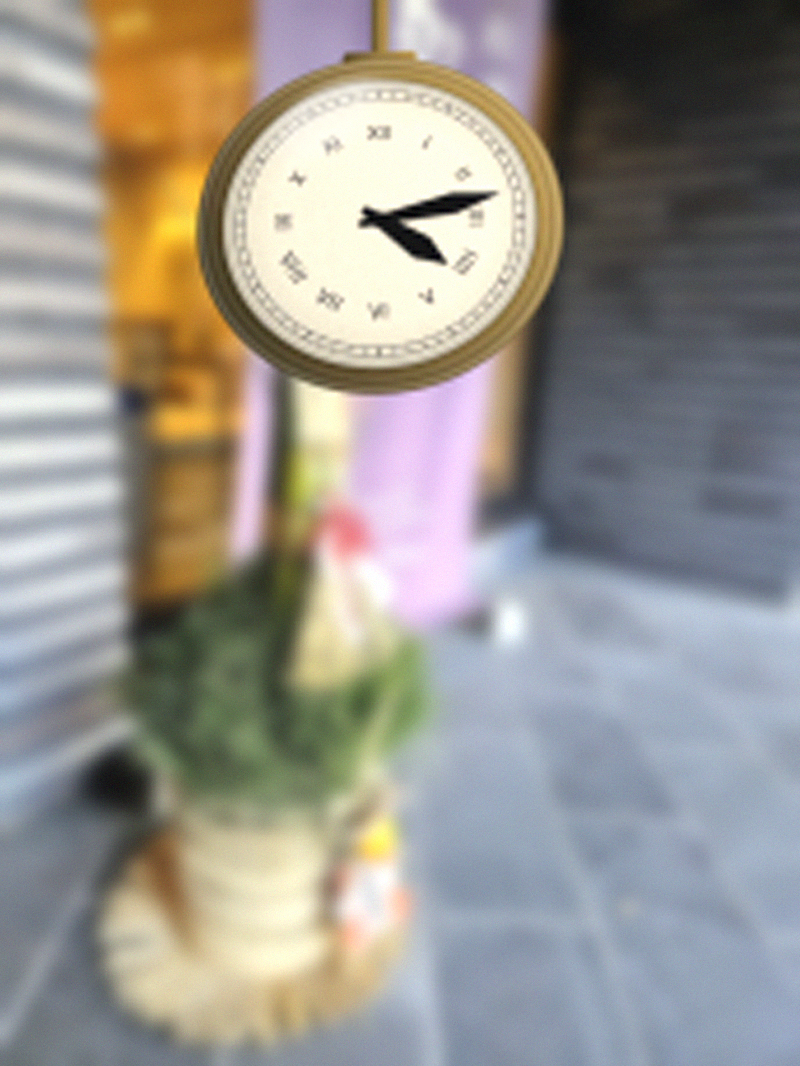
4 h 13 min
